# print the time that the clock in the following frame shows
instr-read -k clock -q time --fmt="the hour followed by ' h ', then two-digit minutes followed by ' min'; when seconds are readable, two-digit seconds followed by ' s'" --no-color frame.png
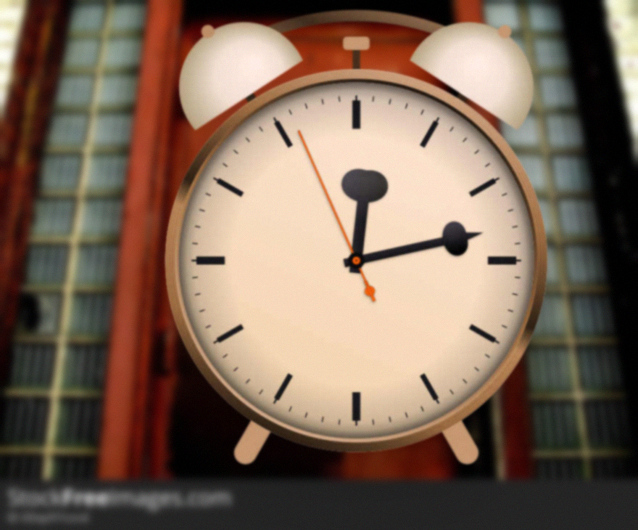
12 h 12 min 56 s
